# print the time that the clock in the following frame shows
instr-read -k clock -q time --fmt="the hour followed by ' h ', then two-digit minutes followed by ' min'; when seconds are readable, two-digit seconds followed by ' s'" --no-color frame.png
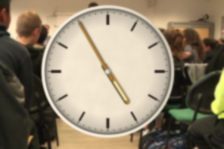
4 h 55 min
